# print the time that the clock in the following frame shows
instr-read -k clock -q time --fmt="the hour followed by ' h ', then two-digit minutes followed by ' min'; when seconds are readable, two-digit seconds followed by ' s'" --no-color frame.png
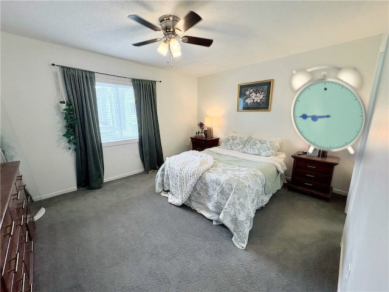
8 h 45 min
